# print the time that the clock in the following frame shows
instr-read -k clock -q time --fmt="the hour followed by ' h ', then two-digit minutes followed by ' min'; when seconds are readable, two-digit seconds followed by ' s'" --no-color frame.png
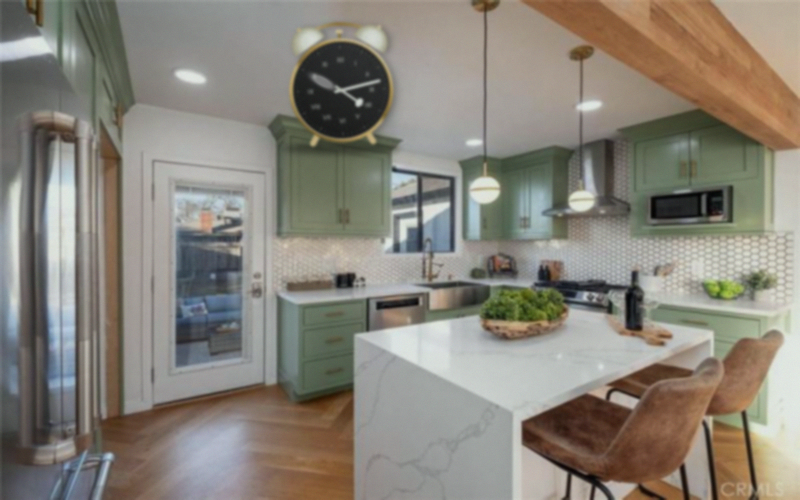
4 h 13 min
